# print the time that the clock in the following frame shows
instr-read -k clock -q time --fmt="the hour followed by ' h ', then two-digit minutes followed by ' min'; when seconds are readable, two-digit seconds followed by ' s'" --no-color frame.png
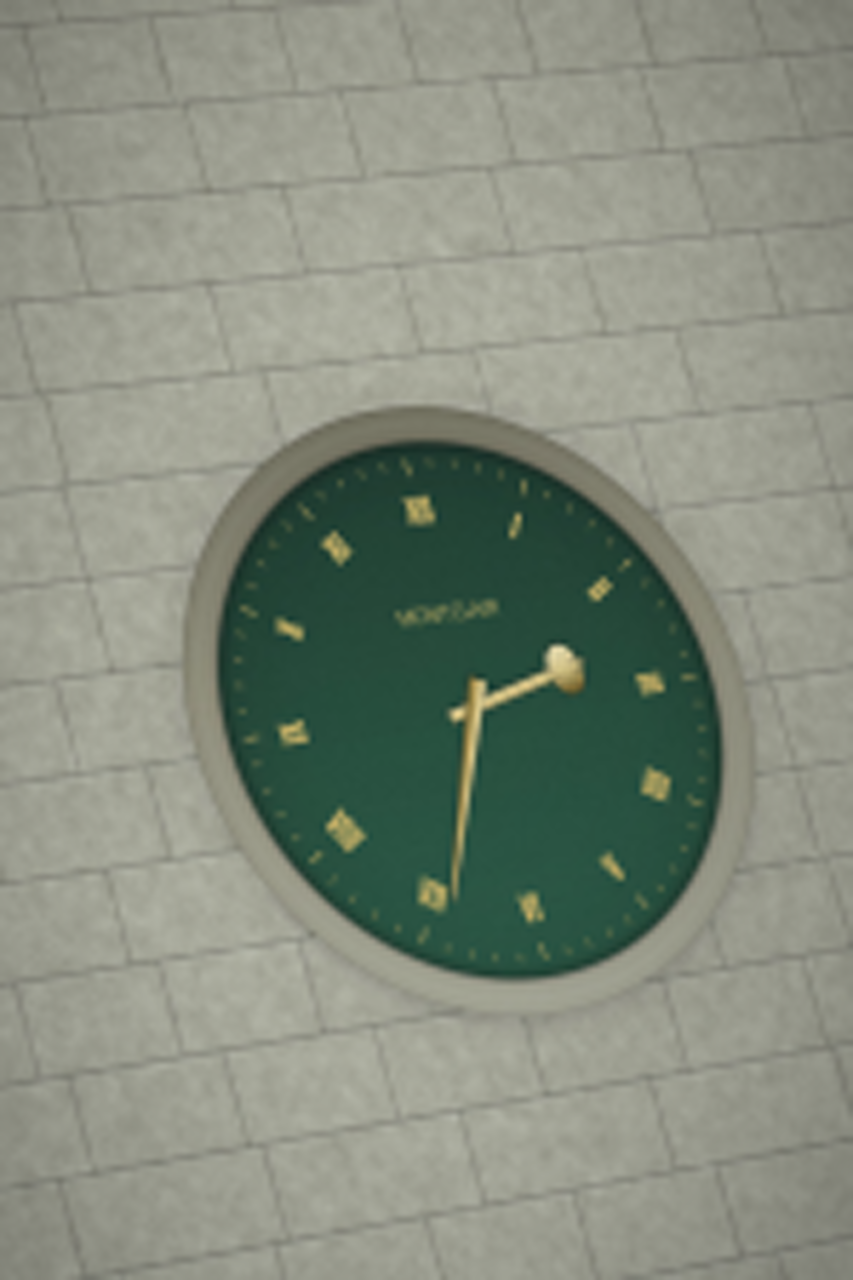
2 h 34 min
